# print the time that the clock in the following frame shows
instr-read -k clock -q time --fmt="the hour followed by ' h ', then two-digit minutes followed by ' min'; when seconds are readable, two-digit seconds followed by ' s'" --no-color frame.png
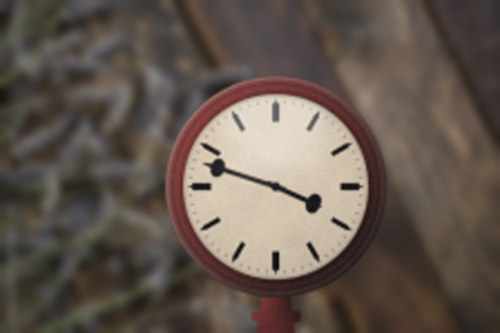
3 h 48 min
